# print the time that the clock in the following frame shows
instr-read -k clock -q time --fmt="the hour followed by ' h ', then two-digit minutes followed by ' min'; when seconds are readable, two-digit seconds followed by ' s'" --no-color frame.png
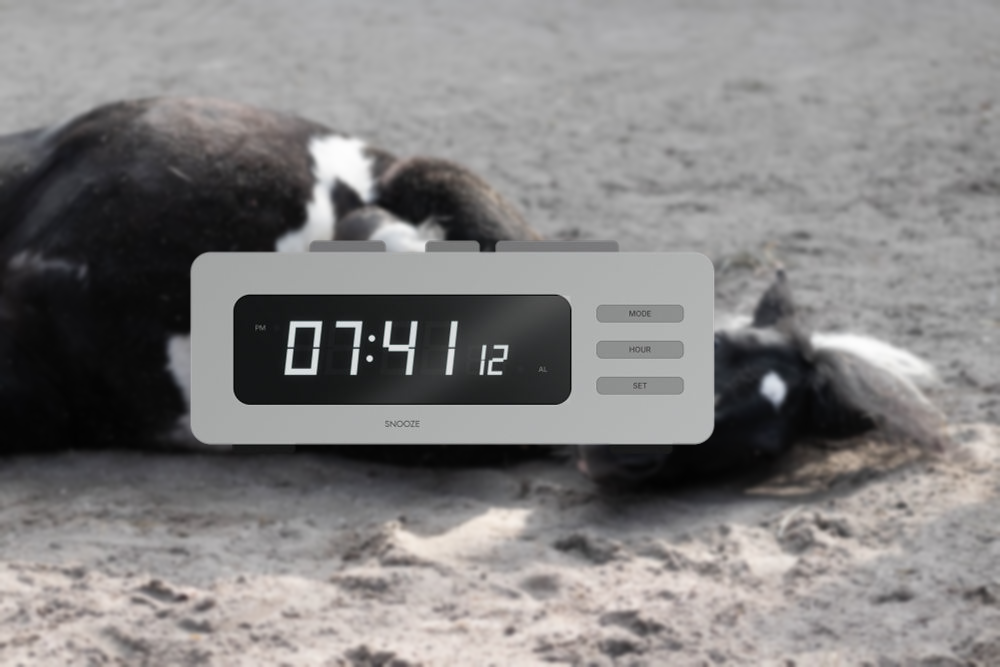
7 h 41 min 12 s
